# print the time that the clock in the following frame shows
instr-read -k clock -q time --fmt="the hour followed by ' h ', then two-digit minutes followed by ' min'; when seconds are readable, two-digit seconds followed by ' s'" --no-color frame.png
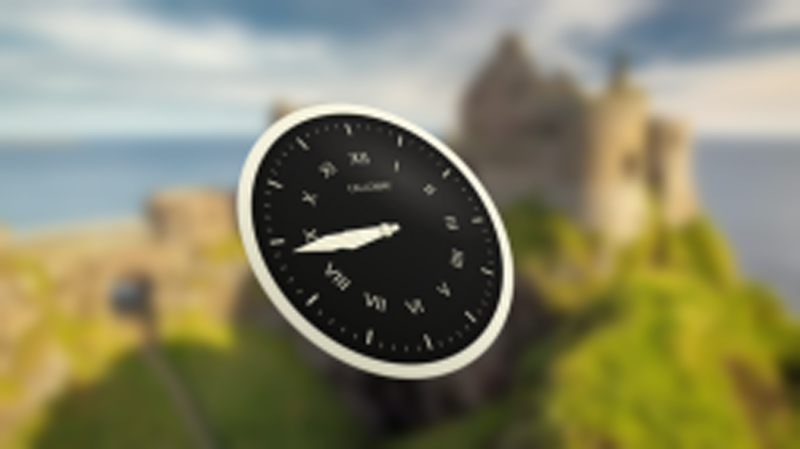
8 h 44 min
